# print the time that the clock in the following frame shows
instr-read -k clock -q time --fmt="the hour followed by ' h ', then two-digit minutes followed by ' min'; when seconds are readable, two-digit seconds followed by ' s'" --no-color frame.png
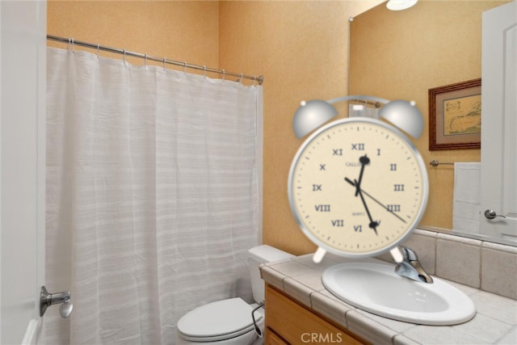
12 h 26 min 21 s
